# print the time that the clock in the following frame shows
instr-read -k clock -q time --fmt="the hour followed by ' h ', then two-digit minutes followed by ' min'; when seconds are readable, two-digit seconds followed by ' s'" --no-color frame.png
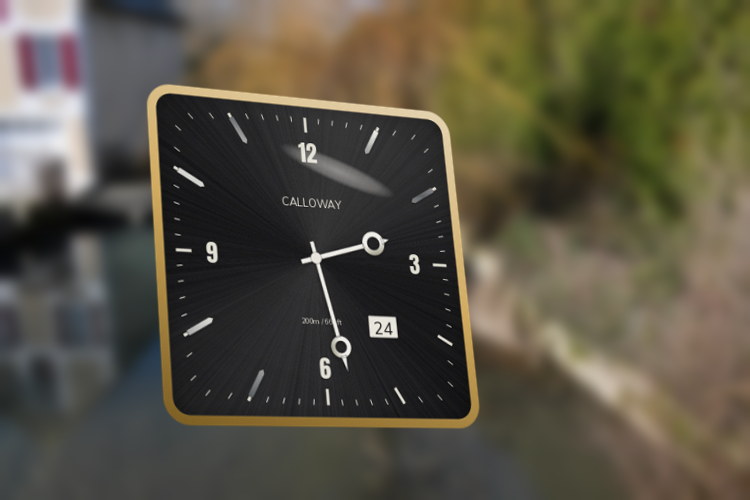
2 h 28 min
